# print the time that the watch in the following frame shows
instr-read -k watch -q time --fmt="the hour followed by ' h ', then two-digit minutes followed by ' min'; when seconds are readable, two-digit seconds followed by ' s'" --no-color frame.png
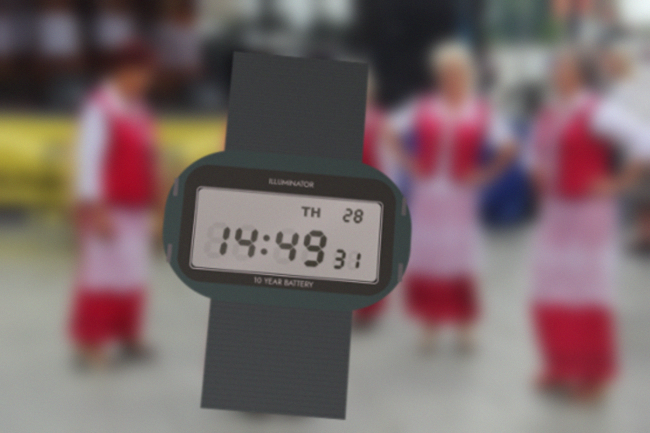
14 h 49 min 31 s
